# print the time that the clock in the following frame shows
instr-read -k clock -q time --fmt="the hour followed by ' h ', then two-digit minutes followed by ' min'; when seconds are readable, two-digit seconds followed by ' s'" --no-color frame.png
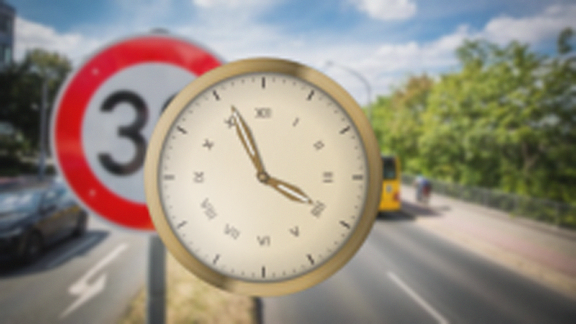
3 h 56 min
